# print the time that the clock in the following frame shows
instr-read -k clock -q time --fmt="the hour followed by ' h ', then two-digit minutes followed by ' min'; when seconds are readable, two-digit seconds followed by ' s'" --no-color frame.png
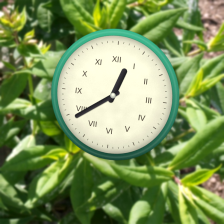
12 h 39 min
